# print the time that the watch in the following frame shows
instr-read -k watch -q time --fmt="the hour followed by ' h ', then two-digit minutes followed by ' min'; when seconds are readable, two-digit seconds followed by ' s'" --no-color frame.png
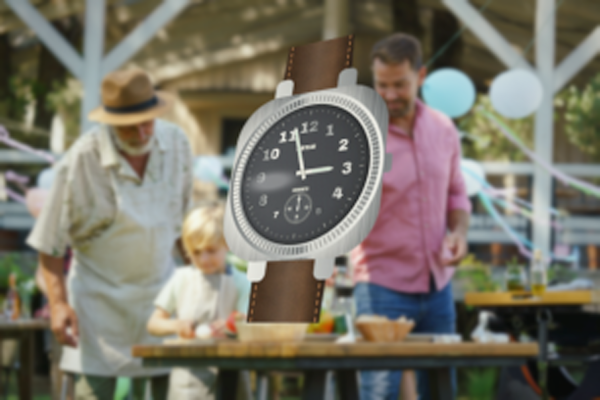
2 h 57 min
